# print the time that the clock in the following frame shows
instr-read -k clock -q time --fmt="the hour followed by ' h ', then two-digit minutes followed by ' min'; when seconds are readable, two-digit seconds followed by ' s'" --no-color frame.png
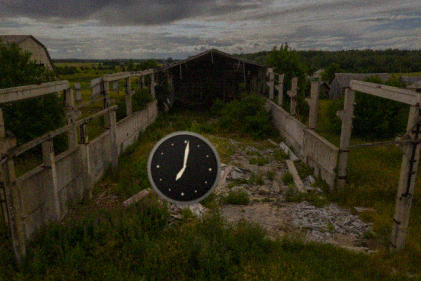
7 h 01 min
